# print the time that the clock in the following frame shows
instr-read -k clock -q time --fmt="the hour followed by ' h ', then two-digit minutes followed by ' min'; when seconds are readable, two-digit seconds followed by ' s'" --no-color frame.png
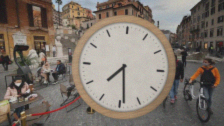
7 h 29 min
